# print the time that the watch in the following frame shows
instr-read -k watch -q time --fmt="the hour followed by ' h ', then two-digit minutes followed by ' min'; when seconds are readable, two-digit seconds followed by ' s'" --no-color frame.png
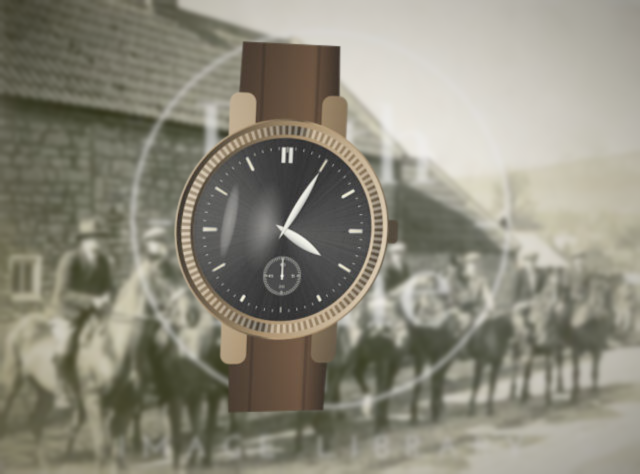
4 h 05 min
